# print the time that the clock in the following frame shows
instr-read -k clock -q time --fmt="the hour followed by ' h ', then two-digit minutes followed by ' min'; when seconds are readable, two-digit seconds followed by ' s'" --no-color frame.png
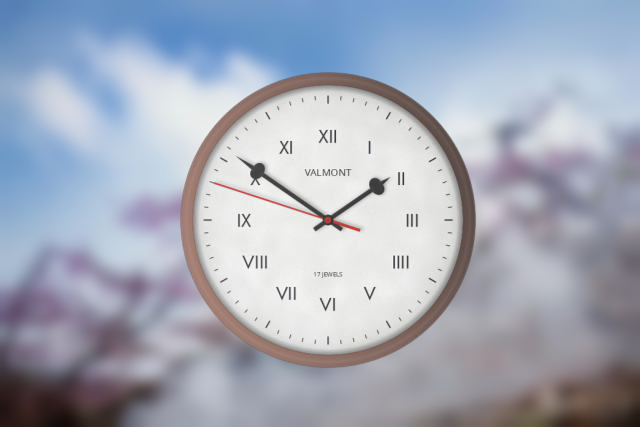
1 h 50 min 48 s
